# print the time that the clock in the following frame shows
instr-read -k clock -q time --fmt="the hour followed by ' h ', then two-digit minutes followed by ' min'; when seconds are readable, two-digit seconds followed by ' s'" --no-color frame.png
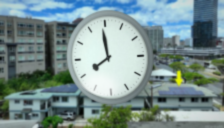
7 h 59 min
